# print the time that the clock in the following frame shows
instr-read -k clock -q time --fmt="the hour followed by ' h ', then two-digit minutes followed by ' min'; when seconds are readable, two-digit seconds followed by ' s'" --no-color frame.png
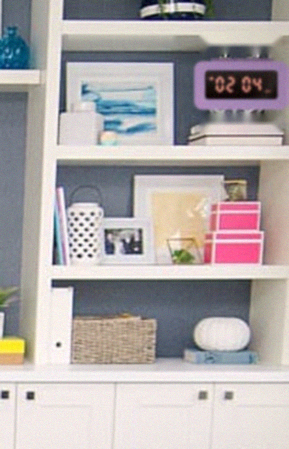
2 h 04 min
